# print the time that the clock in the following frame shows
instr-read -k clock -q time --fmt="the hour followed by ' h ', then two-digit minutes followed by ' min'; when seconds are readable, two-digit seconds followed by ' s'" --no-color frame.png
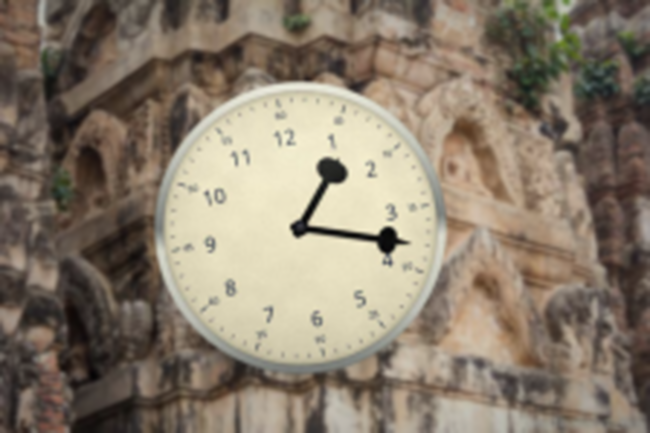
1 h 18 min
